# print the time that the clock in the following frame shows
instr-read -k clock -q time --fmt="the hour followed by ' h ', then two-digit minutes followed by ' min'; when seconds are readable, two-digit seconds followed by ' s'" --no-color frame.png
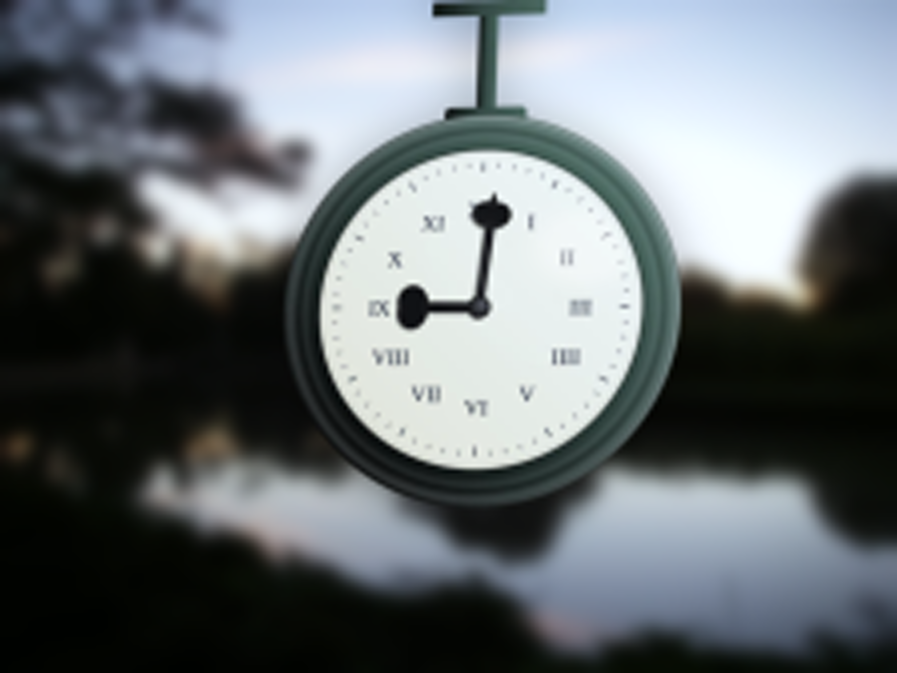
9 h 01 min
